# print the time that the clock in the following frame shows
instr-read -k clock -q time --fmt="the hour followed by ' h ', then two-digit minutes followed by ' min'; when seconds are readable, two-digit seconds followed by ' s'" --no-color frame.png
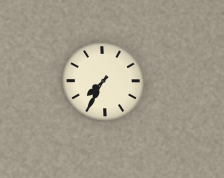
7 h 35 min
